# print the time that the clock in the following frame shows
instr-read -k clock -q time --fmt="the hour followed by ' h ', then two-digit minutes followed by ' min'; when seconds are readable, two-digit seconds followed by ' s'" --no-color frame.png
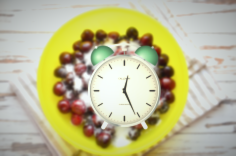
12 h 26 min
